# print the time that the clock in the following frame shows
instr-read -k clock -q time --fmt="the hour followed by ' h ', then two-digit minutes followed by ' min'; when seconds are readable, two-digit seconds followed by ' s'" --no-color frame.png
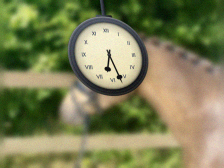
6 h 27 min
